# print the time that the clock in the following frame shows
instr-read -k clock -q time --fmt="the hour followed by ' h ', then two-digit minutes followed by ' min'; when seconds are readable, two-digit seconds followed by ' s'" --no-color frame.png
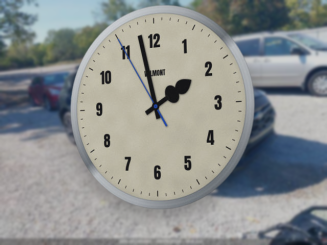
1 h 57 min 55 s
